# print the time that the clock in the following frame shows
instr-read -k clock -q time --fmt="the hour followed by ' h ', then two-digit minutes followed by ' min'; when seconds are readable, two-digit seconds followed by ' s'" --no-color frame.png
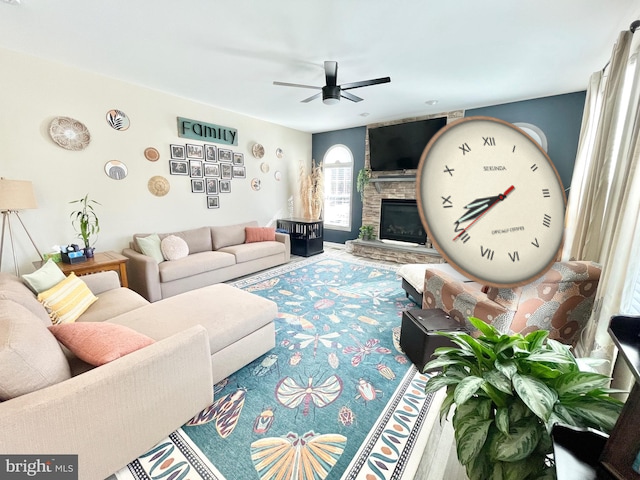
8 h 41 min 40 s
